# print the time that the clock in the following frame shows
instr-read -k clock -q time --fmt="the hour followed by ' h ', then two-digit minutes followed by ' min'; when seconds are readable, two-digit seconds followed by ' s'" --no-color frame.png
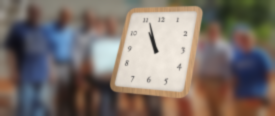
10 h 56 min
